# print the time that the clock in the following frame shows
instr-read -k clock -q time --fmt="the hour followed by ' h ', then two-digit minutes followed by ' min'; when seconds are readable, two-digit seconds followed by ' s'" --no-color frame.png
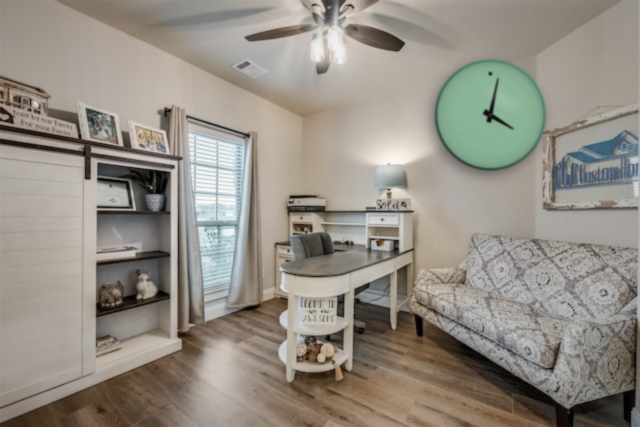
4 h 02 min
